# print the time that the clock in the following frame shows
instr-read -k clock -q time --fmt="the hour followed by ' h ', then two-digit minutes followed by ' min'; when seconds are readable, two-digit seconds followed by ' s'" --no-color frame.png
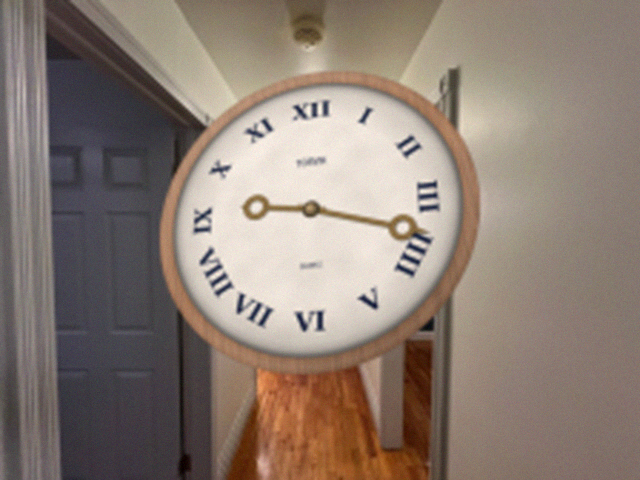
9 h 18 min
